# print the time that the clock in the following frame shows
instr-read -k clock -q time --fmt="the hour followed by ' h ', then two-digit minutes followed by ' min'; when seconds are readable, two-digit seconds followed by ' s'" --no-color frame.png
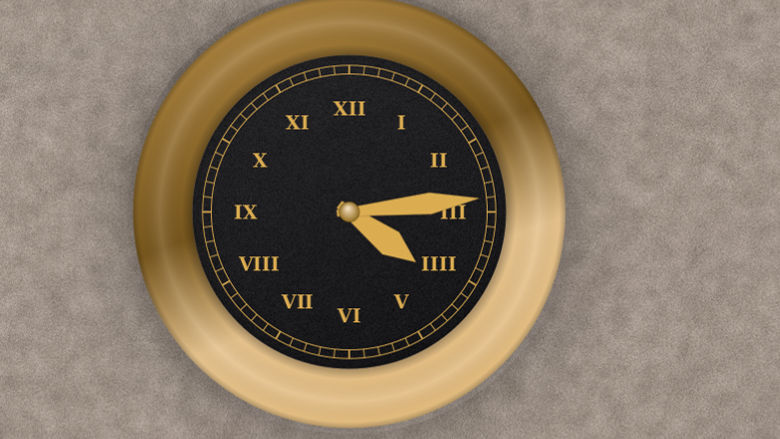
4 h 14 min
